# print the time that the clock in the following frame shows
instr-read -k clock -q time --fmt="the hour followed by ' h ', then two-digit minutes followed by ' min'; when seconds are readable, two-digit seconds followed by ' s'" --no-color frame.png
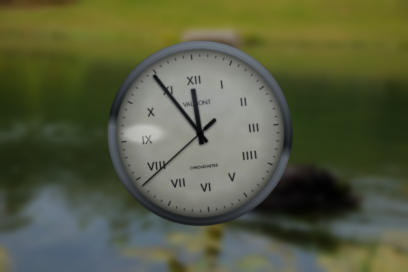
11 h 54 min 39 s
